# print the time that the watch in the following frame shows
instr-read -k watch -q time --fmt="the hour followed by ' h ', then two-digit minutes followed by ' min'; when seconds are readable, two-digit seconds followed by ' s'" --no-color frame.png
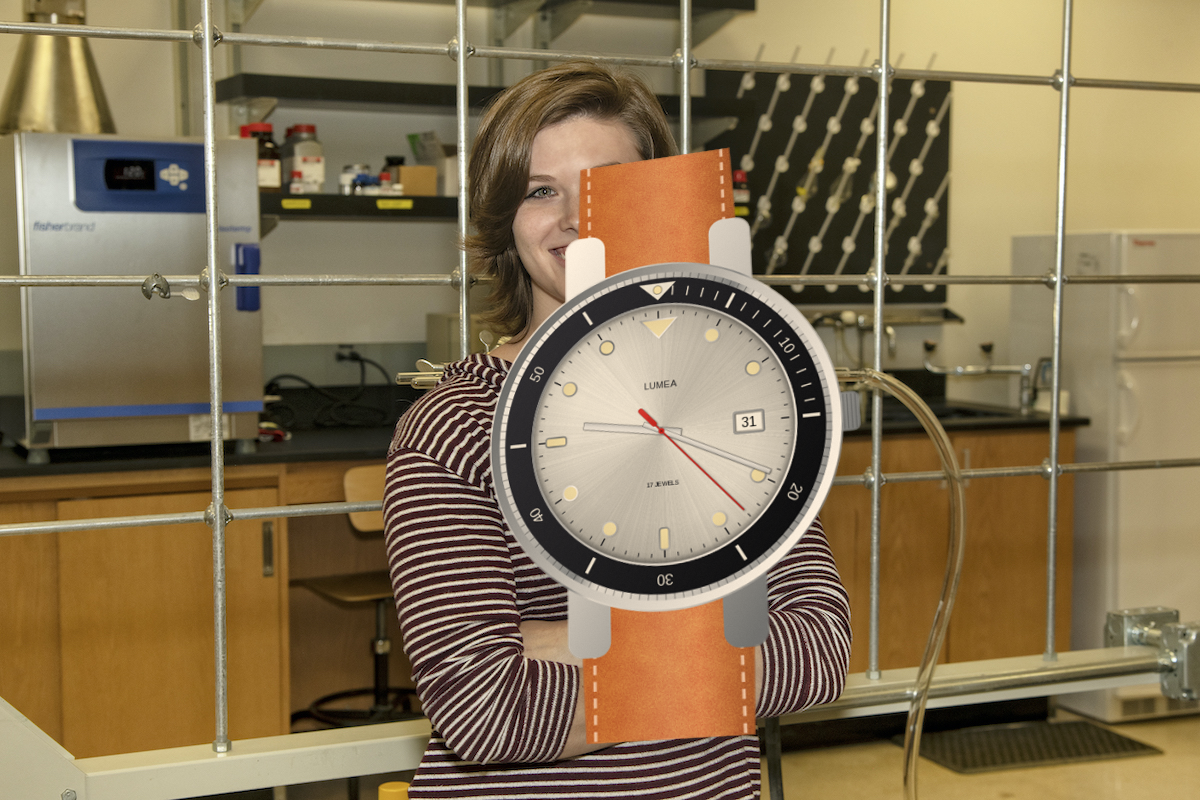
9 h 19 min 23 s
